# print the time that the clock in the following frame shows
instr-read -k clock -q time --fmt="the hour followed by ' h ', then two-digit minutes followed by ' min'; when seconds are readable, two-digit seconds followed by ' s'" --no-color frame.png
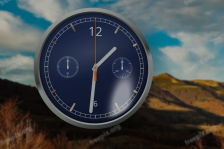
1 h 31 min
